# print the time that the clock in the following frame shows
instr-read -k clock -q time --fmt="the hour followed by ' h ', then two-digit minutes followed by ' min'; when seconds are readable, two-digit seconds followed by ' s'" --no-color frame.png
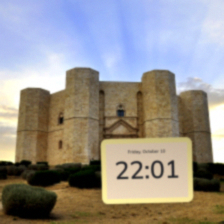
22 h 01 min
